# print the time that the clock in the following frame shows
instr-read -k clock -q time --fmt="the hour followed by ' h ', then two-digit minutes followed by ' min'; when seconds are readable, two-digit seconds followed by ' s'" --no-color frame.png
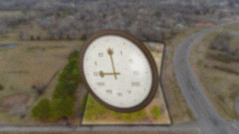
9 h 00 min
